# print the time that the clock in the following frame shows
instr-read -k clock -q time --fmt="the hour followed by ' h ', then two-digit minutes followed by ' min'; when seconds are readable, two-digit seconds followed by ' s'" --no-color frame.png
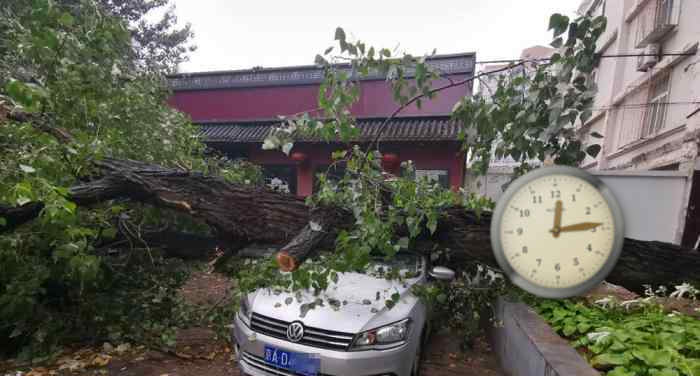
12 h 14 min
